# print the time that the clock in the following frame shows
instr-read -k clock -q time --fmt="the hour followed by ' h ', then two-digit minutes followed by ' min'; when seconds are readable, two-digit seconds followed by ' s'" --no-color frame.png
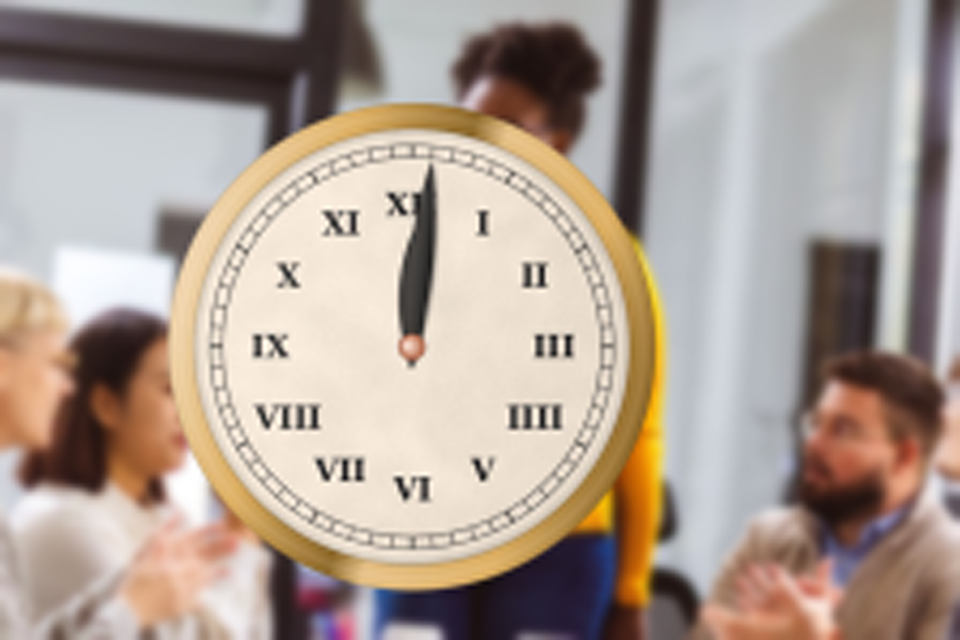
12 h 01 min
